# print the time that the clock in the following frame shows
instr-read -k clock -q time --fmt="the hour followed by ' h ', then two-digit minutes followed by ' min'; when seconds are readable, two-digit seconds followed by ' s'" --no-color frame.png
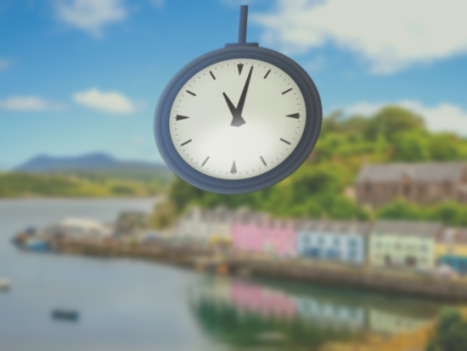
11 h 02 min
